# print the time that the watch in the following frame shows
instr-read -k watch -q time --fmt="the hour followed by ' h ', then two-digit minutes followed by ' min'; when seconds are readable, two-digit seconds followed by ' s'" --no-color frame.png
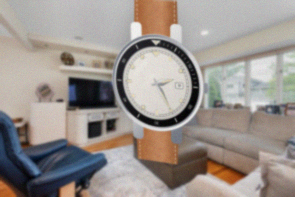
2 h 25 min
